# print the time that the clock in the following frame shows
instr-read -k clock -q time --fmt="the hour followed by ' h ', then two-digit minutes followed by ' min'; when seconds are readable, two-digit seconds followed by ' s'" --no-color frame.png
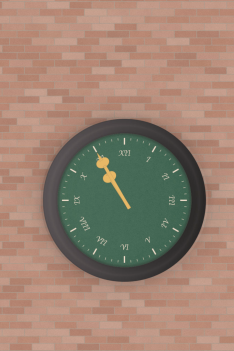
10 h 55 min
